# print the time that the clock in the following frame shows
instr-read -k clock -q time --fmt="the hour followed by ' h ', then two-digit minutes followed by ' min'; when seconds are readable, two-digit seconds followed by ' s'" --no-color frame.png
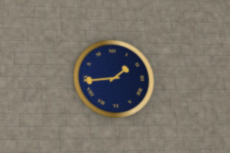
1 h 44 min
